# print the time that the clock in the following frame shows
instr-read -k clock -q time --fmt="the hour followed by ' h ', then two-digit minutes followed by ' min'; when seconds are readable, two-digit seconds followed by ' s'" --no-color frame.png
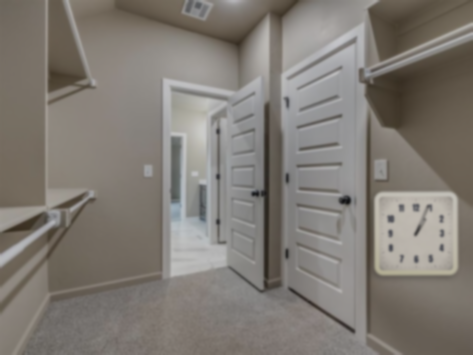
1 h 04 min
